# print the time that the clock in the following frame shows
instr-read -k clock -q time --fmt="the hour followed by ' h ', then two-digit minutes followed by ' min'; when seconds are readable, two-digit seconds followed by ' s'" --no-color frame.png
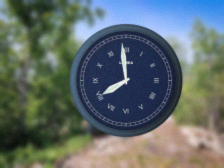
7 h 59 min
